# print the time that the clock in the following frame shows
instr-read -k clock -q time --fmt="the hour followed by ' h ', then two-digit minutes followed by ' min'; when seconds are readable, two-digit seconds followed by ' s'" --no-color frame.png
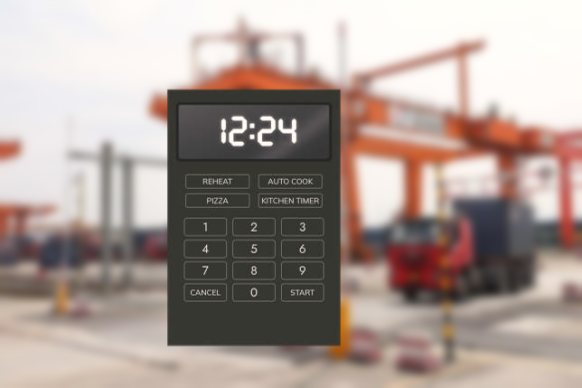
12 h 24 min
